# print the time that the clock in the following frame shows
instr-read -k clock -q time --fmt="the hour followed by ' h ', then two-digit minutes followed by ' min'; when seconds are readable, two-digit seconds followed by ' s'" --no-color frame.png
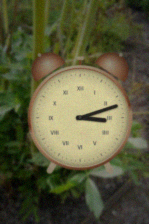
3 h 12 min
